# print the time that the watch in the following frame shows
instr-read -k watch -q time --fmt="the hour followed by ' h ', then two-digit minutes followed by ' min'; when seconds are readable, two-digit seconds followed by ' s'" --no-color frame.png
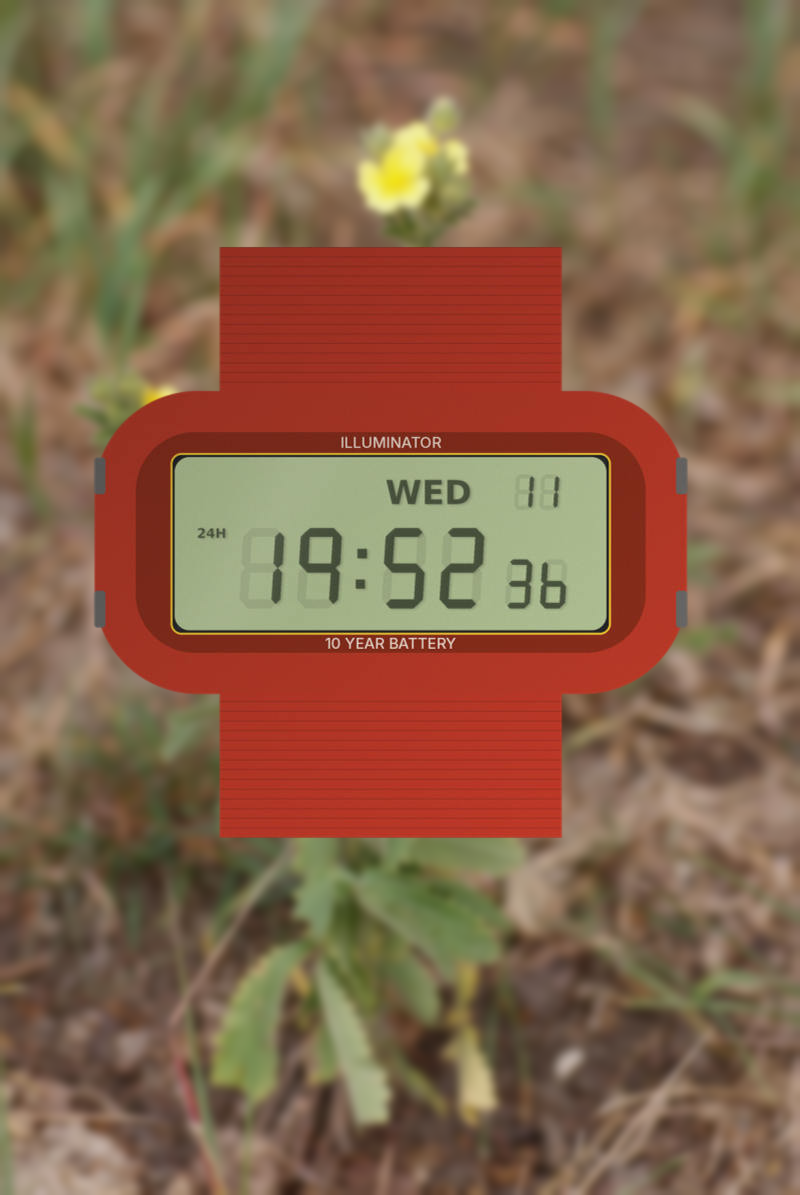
19 h 52 min 36 s
